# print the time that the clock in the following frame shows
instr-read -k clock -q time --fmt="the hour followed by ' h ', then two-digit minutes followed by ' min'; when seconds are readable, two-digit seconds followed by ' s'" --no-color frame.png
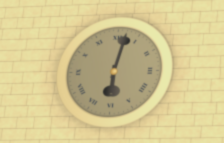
6 h 02 min
